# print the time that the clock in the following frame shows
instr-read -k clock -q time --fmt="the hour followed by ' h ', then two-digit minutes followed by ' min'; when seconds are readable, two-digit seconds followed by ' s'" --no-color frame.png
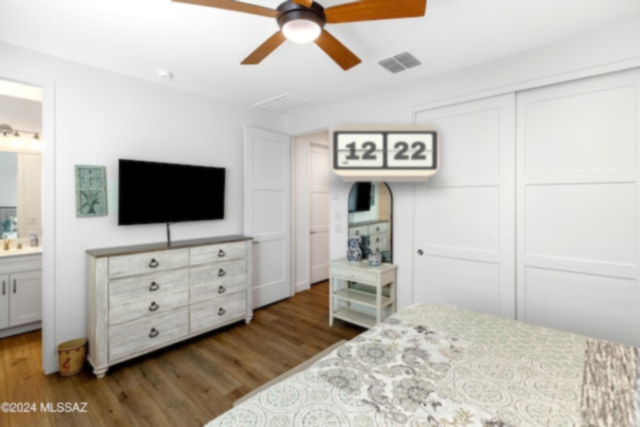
12 h 22 min
